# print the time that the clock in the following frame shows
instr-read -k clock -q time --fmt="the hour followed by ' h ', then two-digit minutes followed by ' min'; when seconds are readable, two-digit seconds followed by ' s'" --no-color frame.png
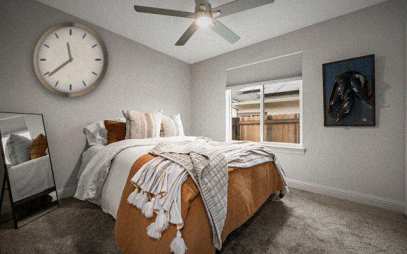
11 h 39 min
